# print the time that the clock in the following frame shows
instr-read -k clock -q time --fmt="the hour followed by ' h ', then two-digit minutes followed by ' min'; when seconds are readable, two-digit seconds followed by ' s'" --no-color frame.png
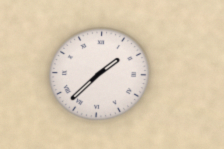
1 h 37 min
